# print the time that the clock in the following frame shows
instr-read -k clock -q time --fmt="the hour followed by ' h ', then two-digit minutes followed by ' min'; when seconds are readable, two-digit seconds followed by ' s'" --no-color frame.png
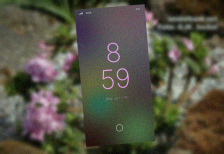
8 h 59 min
